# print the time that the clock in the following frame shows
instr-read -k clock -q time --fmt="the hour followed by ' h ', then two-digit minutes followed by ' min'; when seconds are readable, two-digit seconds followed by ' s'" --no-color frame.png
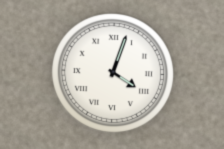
4 h 03 min
